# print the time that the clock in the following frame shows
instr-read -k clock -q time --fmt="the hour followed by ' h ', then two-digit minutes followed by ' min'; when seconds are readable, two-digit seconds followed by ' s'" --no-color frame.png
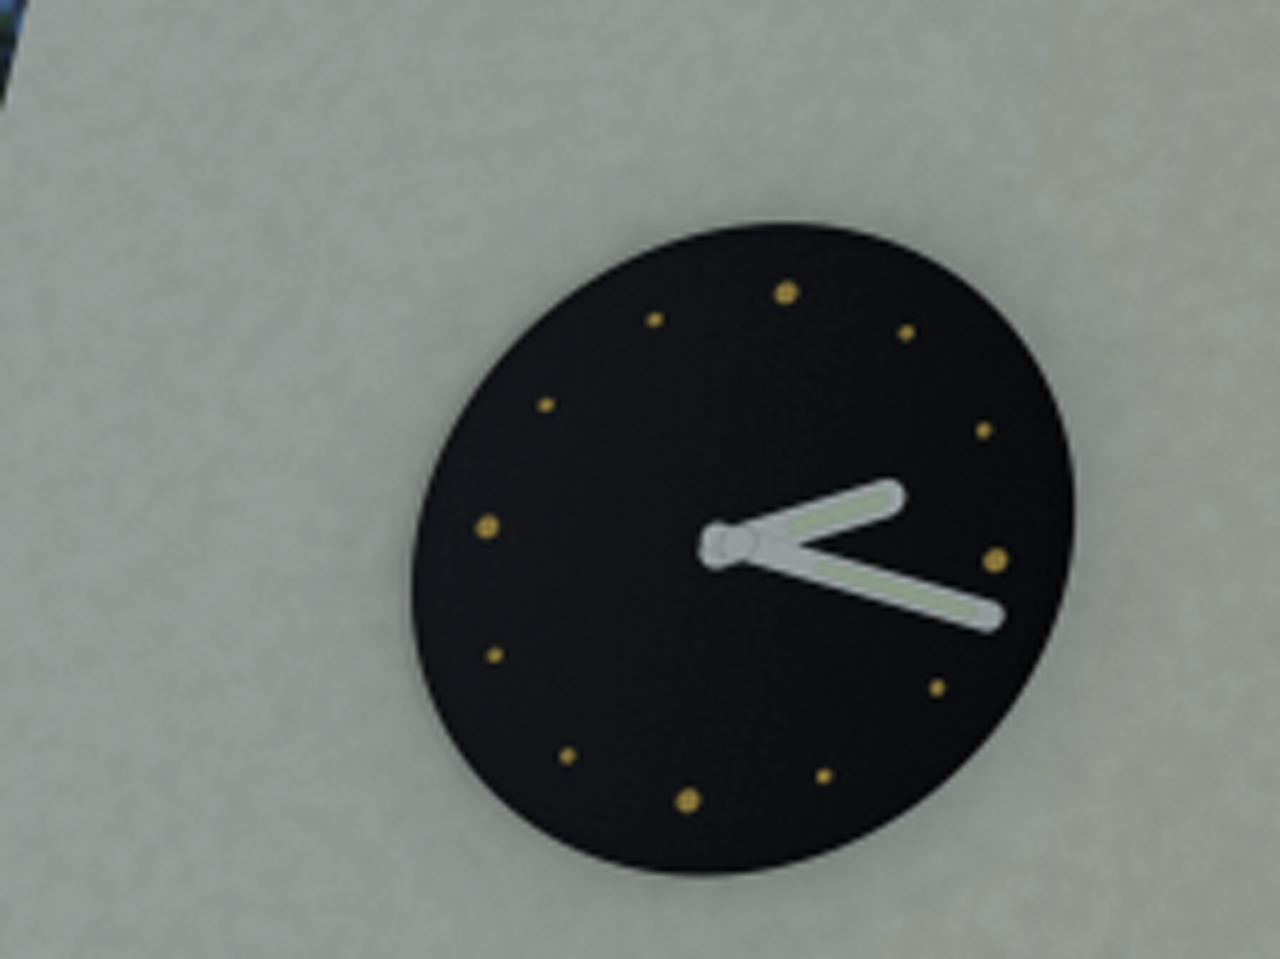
2 h 17 min
